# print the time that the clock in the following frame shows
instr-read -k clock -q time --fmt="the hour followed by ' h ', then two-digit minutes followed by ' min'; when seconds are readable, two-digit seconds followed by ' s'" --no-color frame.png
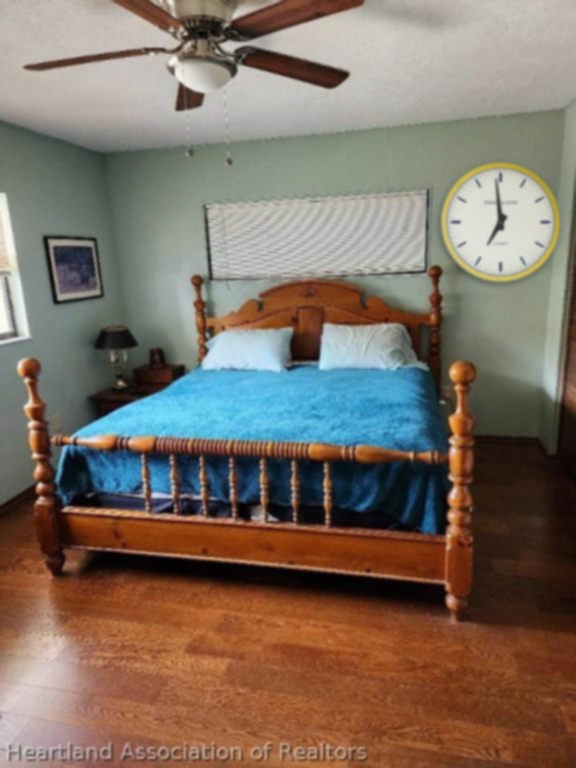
6 h 59 min
